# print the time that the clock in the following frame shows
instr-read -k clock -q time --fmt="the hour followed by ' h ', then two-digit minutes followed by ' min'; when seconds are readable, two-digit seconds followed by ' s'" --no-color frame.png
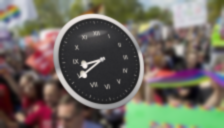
8 h 40 min
